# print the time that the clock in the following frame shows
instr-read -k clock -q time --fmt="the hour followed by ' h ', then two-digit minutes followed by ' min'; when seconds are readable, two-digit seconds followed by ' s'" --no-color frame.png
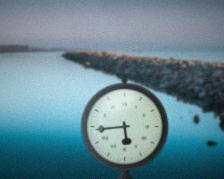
5 h 44 min
